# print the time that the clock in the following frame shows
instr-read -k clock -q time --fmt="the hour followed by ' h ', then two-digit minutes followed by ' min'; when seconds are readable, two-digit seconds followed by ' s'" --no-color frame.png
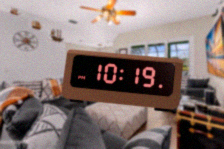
10 h 19 min
